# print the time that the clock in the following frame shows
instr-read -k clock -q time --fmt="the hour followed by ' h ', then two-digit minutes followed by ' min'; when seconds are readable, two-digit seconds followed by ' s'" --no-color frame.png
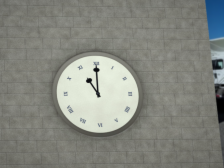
11 h 00 min
